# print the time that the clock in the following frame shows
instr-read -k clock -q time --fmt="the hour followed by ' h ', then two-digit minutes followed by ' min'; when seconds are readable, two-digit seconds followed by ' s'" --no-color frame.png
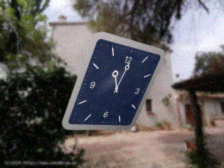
11 h 01 min
